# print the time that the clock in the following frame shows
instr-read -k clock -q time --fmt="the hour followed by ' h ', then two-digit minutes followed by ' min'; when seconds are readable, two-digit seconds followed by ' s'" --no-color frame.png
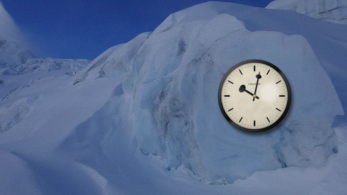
10 h 02 min
